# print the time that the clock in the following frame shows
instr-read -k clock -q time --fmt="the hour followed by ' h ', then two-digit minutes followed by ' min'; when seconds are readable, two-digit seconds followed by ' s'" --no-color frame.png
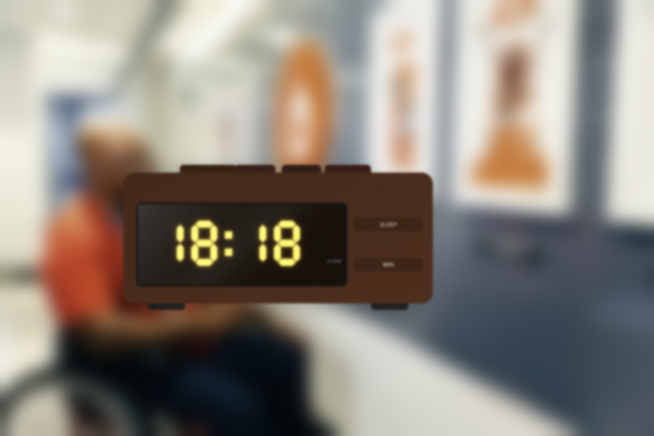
18 h 18 min
